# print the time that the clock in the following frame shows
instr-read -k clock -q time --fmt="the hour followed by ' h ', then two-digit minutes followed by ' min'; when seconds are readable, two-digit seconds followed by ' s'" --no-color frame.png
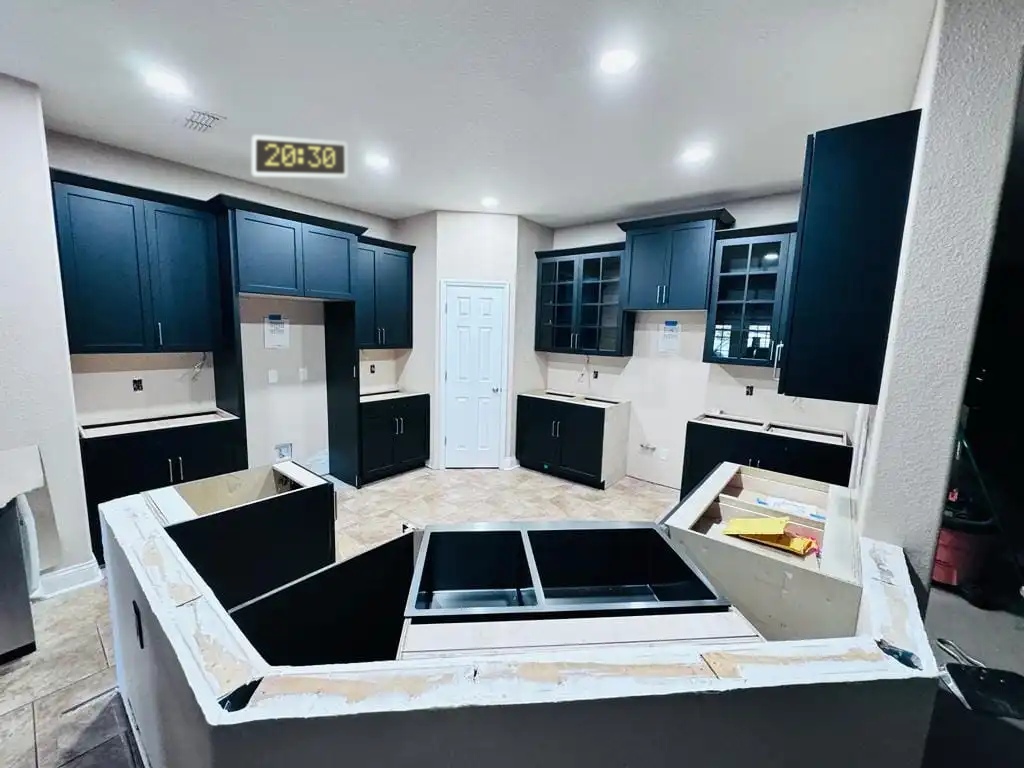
20 h 30 min
